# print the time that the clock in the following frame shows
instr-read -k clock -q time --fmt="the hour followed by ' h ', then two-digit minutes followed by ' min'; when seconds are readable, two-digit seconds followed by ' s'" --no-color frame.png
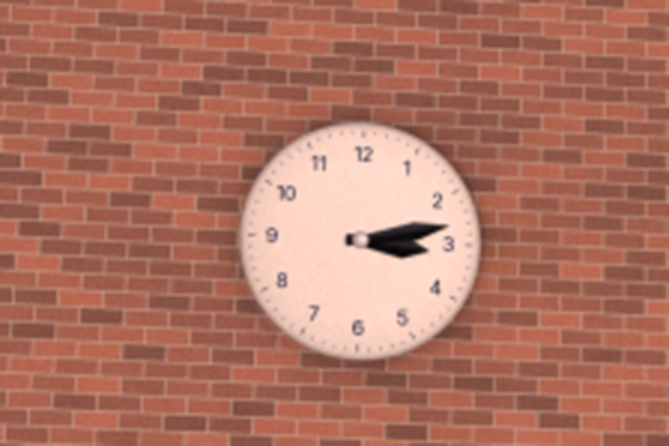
3 h 13 min
